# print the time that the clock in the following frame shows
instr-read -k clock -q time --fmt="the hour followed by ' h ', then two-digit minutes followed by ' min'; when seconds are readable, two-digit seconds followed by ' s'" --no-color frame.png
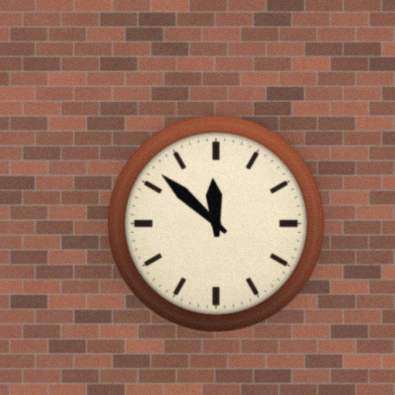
11 h 52 min
